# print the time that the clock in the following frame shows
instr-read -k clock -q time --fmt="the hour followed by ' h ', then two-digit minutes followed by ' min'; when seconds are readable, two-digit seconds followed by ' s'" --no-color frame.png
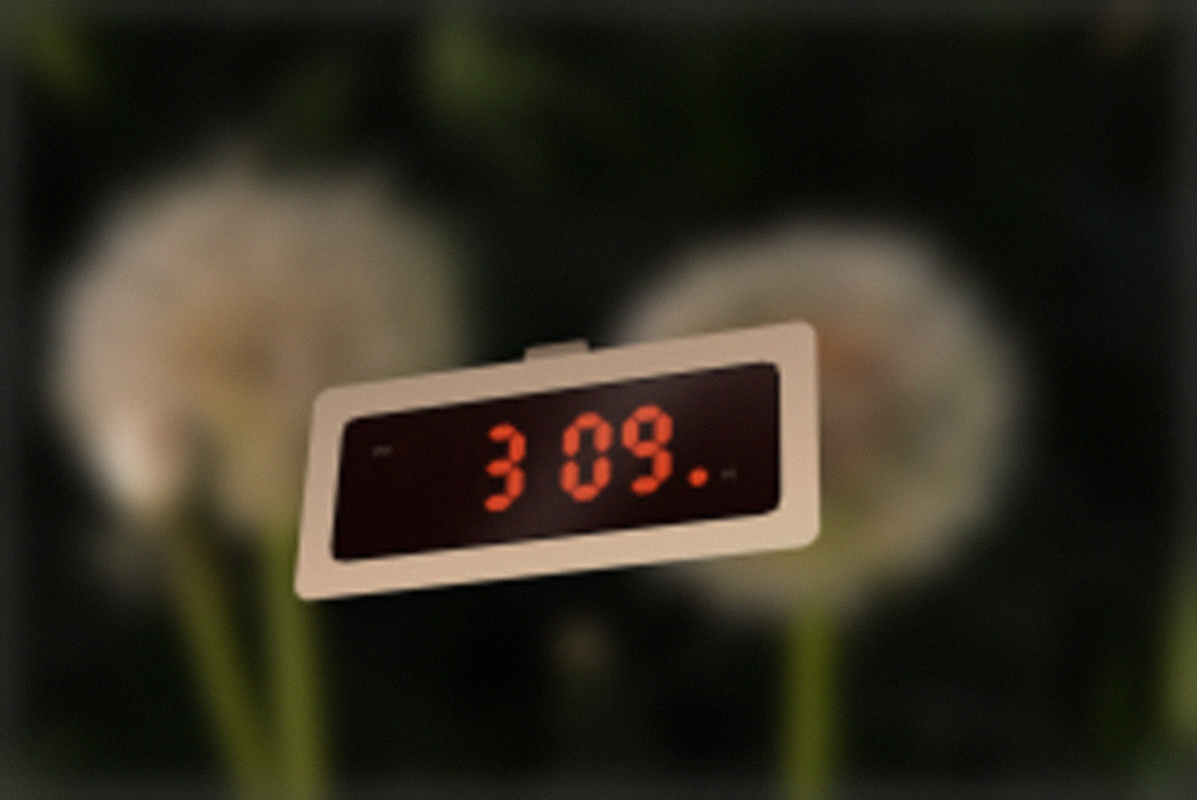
3 h 09 min
